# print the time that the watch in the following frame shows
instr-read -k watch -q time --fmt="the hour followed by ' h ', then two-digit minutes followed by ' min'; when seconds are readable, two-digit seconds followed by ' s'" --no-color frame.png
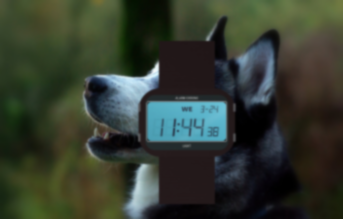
11 h 44 min
